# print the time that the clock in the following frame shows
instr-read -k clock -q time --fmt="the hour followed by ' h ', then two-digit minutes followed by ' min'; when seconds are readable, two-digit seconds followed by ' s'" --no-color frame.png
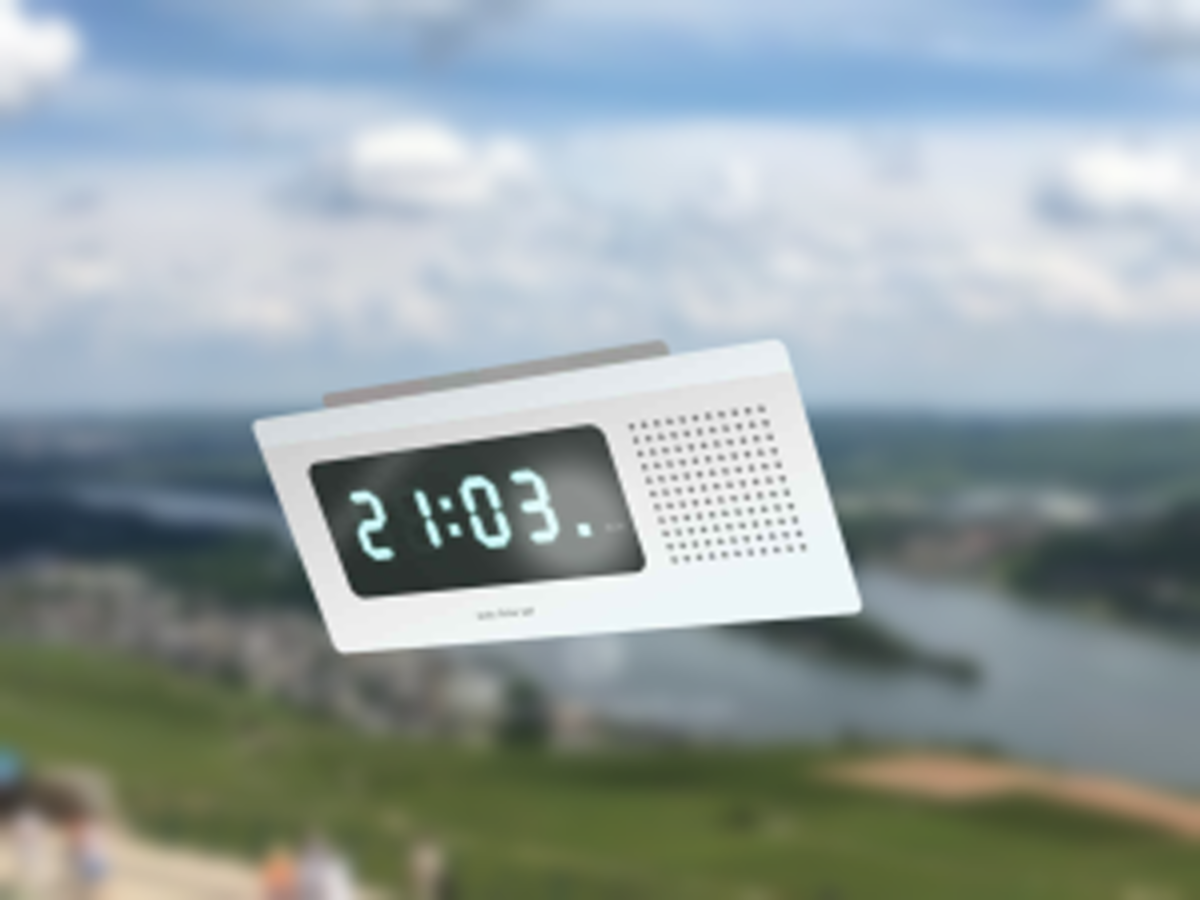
21 h 03 min
